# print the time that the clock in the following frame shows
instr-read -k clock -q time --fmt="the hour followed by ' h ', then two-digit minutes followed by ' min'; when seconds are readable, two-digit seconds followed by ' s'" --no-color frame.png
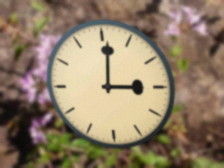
3 h 01 min
